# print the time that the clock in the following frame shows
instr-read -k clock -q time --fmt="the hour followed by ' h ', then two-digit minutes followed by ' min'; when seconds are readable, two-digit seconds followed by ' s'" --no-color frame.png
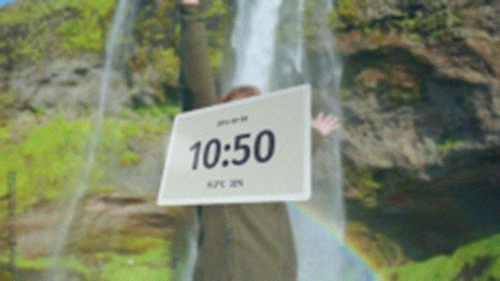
10 h 50 min
